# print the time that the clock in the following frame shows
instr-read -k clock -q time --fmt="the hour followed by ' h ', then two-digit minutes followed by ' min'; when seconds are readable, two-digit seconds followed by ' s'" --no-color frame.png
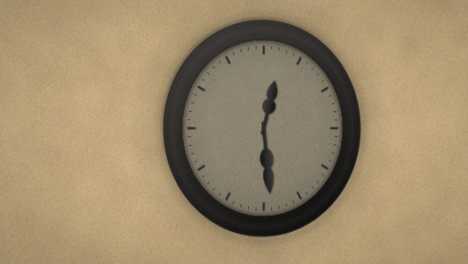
12 h 29 min
